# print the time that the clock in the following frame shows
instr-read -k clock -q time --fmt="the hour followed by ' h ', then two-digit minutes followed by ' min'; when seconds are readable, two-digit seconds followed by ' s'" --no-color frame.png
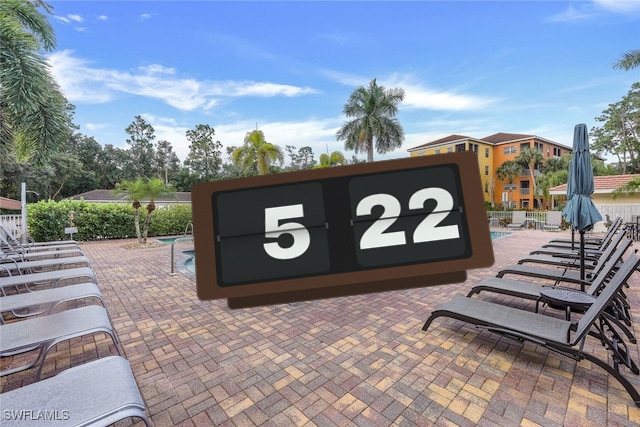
5 h 22 min
